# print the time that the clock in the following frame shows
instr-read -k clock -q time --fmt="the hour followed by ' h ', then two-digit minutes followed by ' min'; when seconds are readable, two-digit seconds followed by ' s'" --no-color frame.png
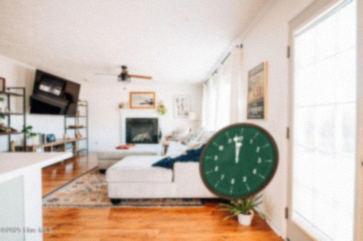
11 h 58 min
